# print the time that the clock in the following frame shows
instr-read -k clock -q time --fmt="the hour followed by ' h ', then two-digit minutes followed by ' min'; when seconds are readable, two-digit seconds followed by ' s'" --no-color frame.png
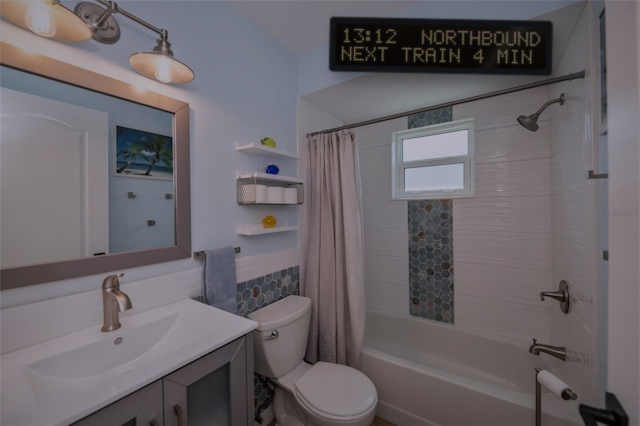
13 h 12 min
